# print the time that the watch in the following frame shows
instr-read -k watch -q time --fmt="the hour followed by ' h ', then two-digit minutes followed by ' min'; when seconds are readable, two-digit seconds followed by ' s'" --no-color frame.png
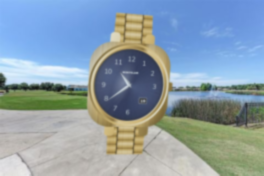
10 h 39 min
